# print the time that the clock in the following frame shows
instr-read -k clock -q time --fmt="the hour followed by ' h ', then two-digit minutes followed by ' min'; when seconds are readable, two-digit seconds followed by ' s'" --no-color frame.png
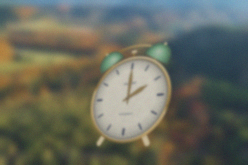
2 h 00 min
